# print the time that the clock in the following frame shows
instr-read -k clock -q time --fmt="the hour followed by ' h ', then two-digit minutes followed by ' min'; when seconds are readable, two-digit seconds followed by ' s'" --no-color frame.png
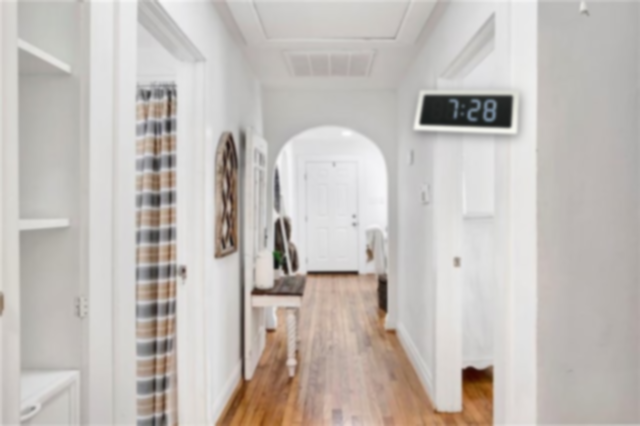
7 h 28 min
